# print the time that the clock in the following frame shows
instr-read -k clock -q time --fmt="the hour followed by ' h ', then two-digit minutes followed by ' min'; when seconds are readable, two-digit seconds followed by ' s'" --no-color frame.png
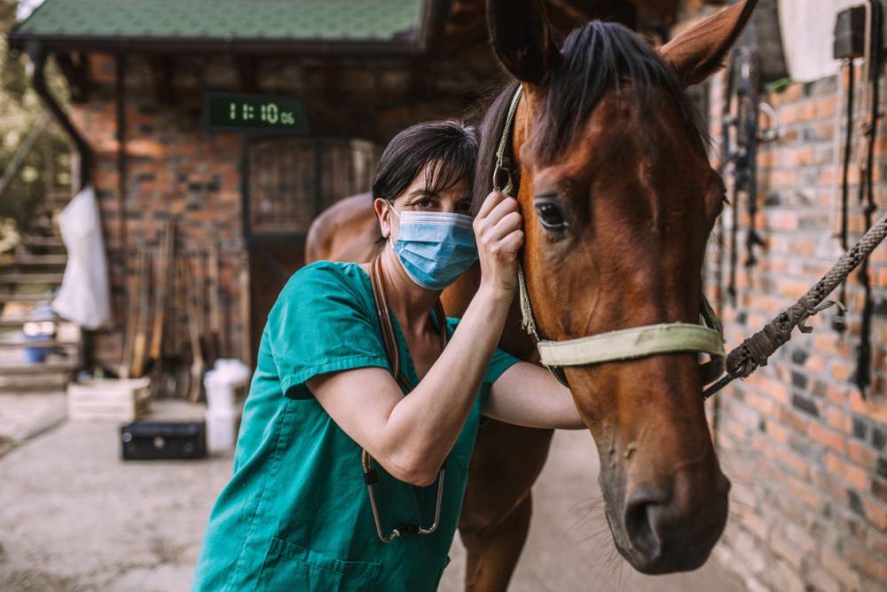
11 h 10 min 06 s
